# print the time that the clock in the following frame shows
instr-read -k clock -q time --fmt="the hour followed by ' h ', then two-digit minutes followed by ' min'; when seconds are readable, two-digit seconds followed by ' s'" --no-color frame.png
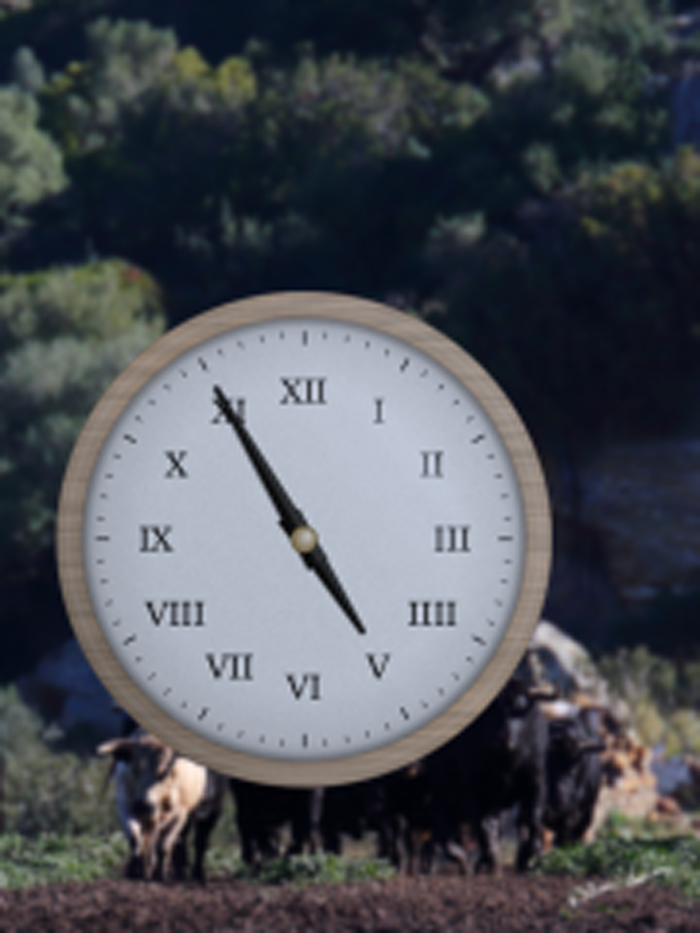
4 h 55 min
